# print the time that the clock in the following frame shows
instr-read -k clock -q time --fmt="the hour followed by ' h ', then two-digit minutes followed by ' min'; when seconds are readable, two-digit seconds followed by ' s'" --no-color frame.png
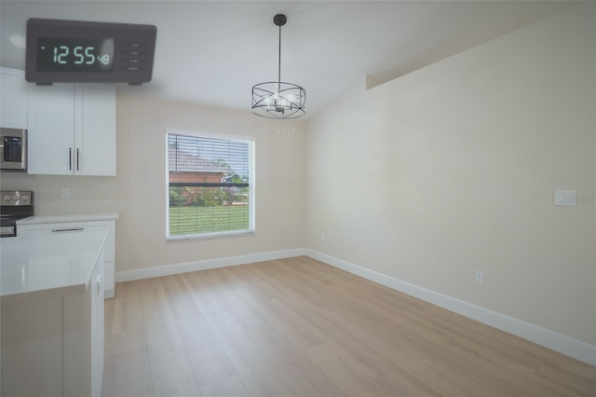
12 h 55 min 48 s
